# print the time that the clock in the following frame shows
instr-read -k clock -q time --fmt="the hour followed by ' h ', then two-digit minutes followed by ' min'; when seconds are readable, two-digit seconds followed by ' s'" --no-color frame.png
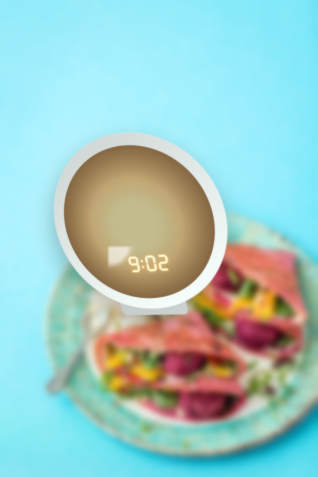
9 h 02 min
